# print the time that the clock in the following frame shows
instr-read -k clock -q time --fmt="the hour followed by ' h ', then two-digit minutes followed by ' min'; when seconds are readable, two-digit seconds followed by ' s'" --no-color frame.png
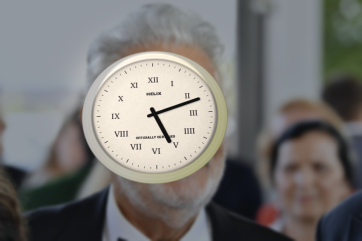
5 h 12 min
